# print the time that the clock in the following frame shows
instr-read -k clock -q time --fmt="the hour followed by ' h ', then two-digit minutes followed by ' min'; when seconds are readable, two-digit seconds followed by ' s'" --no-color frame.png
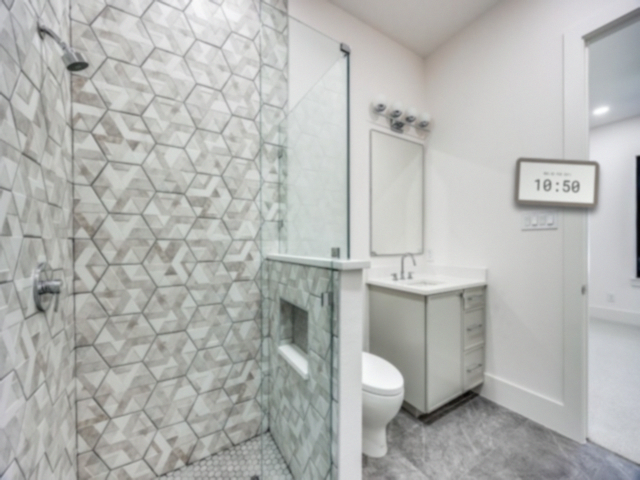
10 h 50 min
